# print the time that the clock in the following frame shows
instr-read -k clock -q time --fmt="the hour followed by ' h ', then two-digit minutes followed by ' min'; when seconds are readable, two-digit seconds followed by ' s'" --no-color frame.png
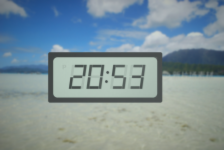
20 h 53 min
